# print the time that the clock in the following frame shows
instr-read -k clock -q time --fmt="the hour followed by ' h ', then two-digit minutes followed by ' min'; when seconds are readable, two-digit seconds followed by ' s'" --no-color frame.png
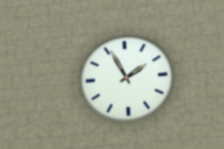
1 h 56 min
